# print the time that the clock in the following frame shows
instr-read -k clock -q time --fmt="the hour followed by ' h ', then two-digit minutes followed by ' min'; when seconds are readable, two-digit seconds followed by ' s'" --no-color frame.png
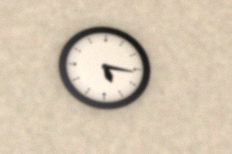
5 h 16 min
